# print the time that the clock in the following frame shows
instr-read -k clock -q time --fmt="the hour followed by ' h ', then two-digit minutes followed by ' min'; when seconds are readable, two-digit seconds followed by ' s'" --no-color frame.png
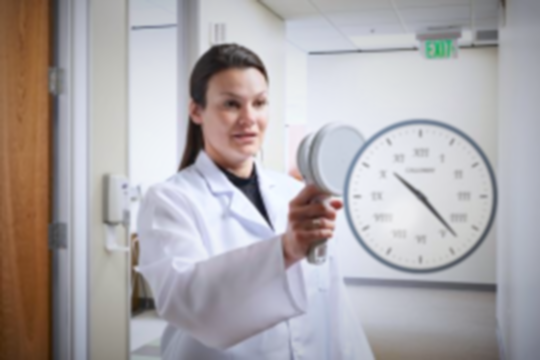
10 h 23 min
